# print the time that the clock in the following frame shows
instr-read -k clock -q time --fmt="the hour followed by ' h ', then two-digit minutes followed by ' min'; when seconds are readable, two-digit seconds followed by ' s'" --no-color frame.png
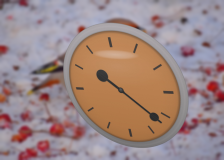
10 h 22 min
